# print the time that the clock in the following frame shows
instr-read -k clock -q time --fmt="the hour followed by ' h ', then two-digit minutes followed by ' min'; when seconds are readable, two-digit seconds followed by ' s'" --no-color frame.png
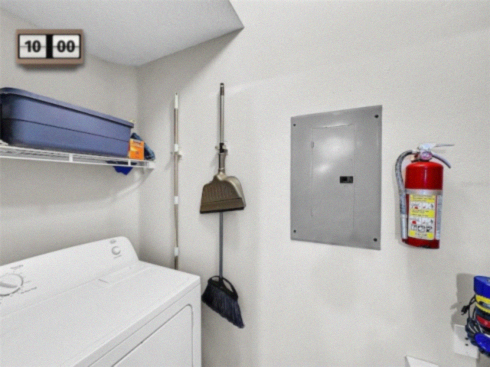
10 h 00 min
